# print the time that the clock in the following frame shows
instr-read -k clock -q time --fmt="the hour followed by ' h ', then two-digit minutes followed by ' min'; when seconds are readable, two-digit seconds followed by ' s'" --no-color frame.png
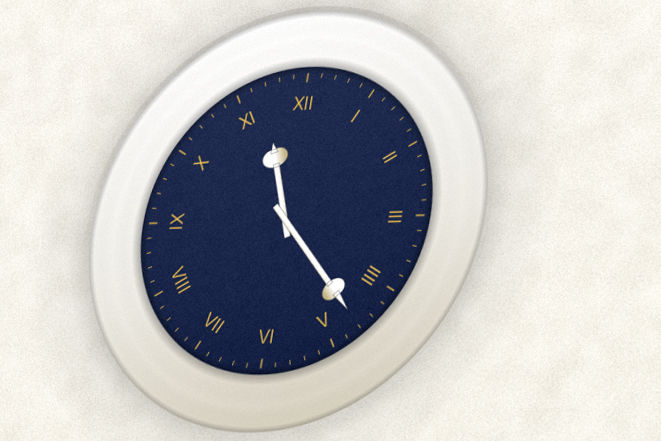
11 h 23 min
